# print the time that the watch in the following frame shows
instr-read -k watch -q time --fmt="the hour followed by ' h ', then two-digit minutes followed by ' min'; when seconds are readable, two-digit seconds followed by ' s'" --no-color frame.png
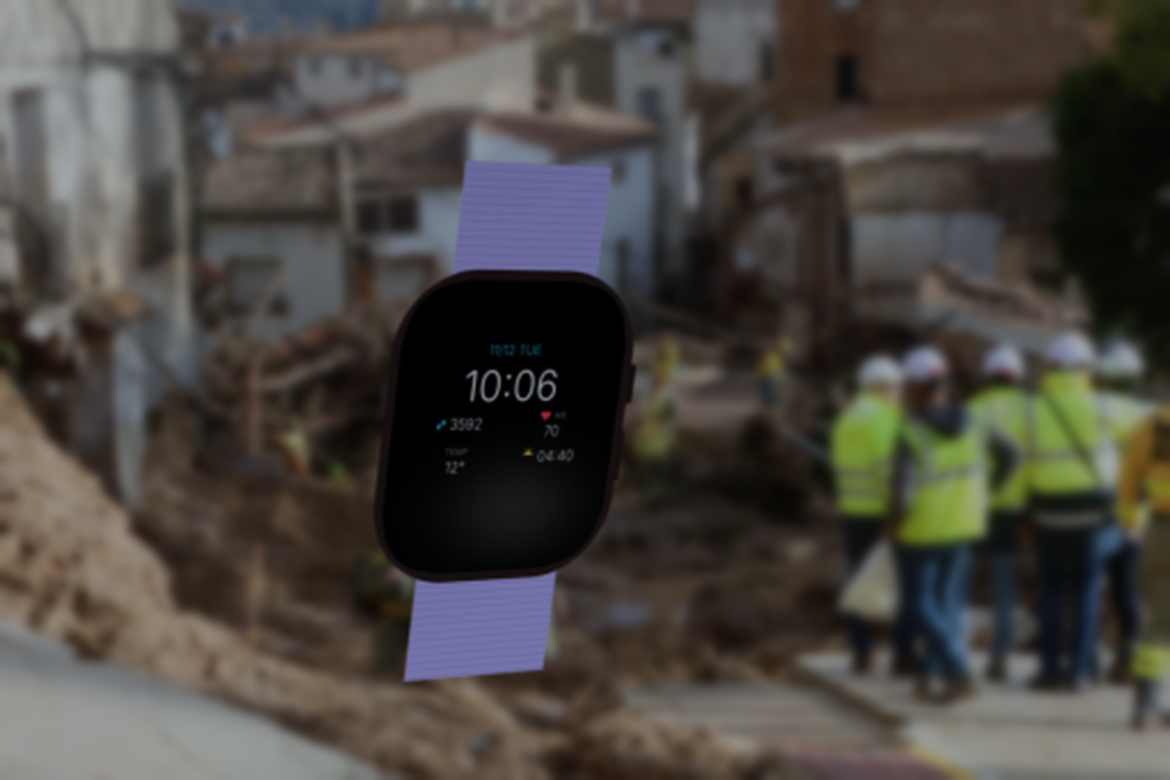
10 h 06 min
